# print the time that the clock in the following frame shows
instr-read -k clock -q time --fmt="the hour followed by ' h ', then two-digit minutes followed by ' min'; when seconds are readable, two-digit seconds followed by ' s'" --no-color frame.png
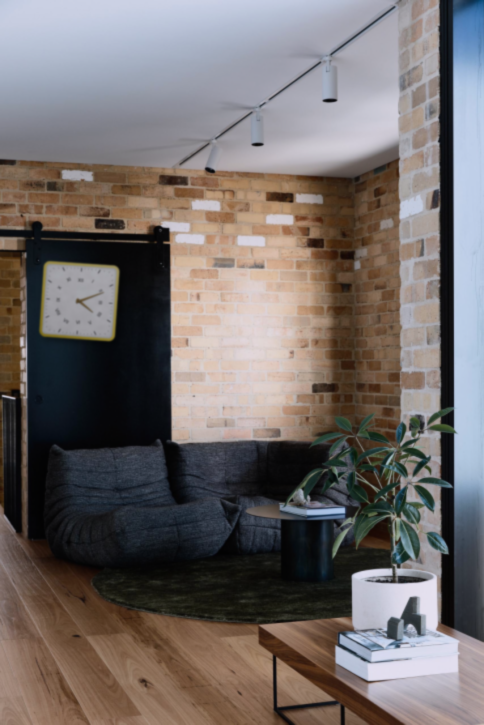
4 h 11 min
